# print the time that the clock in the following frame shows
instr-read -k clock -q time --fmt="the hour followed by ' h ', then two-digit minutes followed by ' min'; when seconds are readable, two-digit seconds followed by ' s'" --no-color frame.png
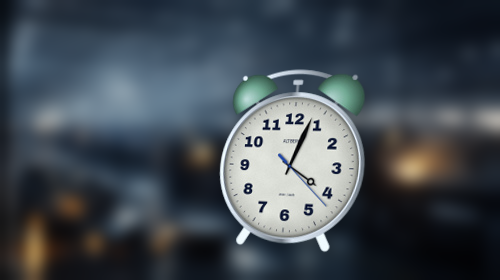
4 h 03 min 22 s
